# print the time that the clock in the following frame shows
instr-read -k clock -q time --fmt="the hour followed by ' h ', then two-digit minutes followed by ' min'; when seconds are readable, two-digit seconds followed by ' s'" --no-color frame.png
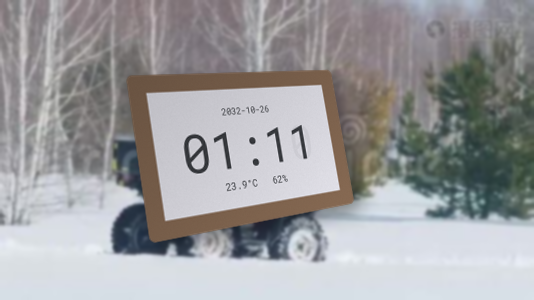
1 h 11 min
